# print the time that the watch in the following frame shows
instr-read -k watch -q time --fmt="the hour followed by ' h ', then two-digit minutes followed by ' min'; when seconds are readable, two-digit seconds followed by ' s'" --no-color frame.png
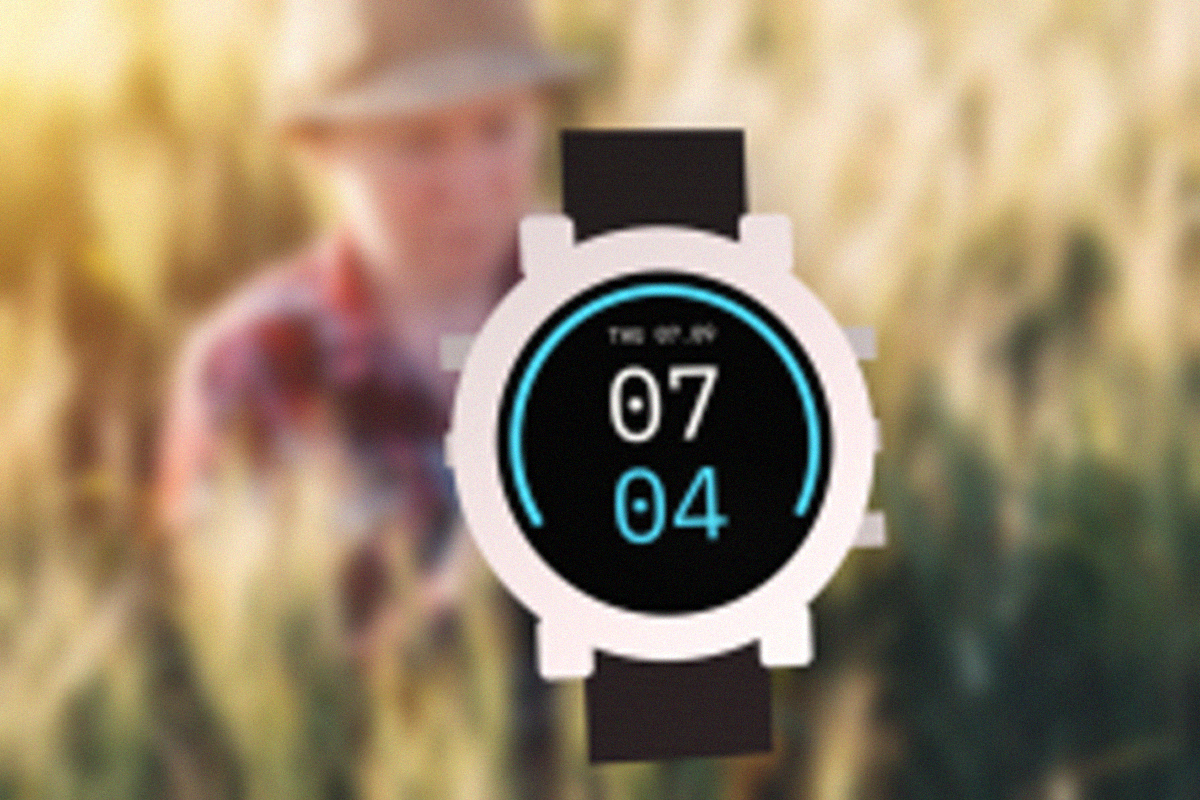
7 h 04 min
